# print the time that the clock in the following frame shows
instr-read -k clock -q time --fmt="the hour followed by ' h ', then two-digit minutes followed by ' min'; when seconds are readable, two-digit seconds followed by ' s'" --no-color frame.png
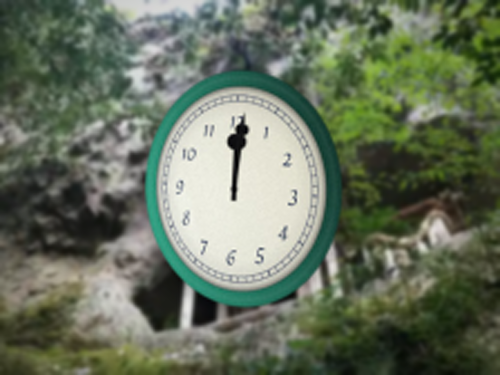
12 h 01 min
